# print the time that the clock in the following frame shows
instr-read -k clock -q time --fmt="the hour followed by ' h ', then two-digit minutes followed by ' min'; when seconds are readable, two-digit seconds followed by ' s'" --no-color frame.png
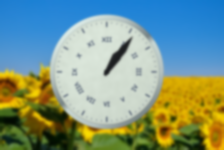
1 h 06 min
